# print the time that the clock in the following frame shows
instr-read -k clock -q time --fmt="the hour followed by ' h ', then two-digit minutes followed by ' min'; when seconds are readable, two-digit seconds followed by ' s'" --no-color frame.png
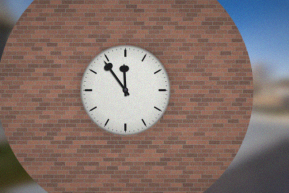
11 h 54 min
